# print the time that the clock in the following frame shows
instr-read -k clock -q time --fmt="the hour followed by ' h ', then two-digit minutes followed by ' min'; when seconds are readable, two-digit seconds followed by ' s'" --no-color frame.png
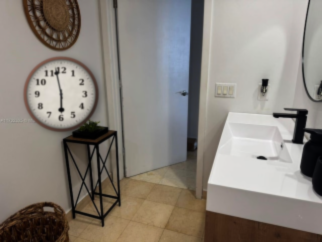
5 h 58 min
